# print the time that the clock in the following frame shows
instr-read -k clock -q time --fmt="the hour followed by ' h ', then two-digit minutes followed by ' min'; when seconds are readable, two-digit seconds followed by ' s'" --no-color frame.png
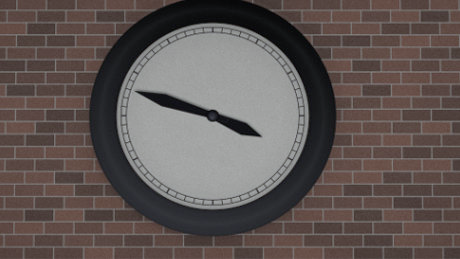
3 h 48 min
